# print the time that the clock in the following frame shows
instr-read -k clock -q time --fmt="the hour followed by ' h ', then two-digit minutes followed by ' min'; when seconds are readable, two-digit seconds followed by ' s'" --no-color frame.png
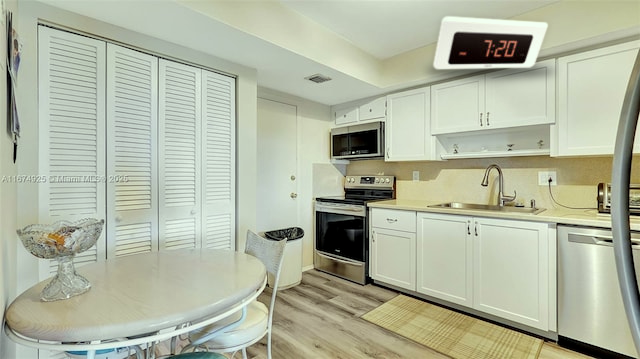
7 h 20 min
